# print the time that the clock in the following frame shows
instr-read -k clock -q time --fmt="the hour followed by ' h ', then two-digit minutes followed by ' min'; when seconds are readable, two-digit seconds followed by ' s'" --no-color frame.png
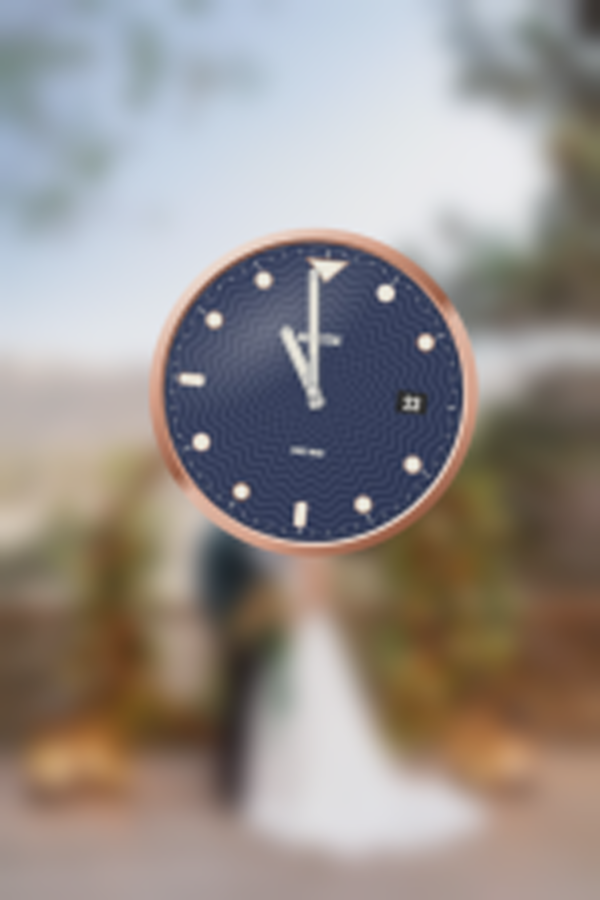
10 h 59 min
